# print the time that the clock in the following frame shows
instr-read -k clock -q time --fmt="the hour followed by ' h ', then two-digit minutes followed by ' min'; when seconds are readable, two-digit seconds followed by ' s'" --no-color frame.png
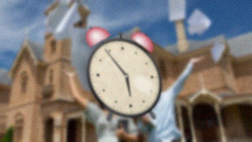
5 h 54 min
